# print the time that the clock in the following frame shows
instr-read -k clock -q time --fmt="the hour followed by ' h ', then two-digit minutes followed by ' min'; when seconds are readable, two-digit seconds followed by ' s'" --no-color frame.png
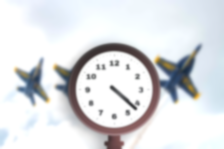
4 h 22 min
